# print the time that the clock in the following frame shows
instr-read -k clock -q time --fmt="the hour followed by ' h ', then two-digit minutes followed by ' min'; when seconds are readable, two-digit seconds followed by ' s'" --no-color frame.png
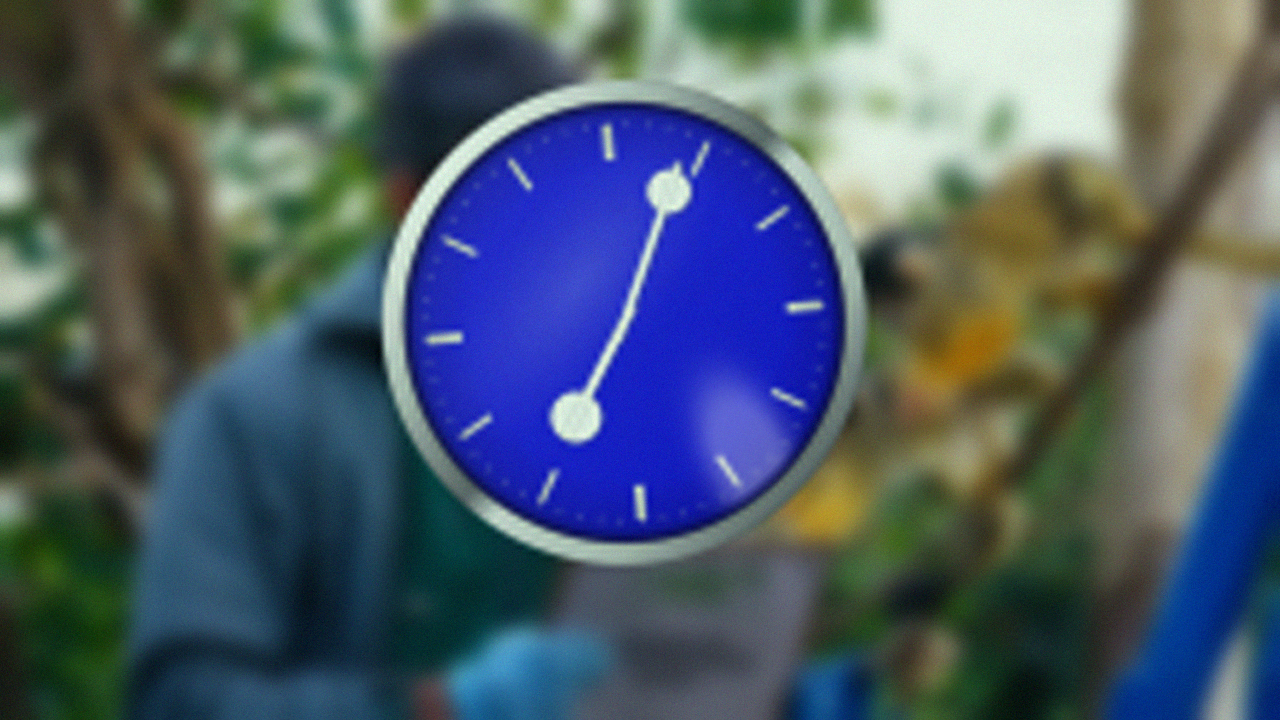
7 h 04 min
